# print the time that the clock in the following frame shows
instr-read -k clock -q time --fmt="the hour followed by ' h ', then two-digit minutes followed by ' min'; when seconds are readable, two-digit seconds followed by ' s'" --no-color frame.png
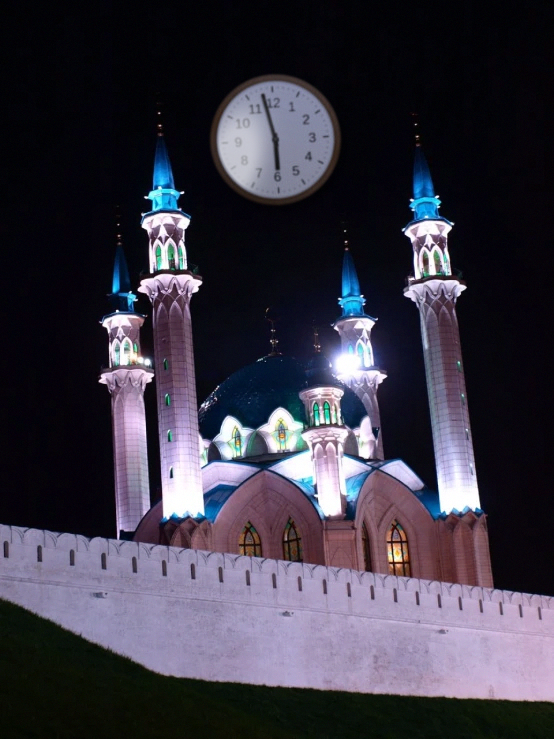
5 h 58 min
